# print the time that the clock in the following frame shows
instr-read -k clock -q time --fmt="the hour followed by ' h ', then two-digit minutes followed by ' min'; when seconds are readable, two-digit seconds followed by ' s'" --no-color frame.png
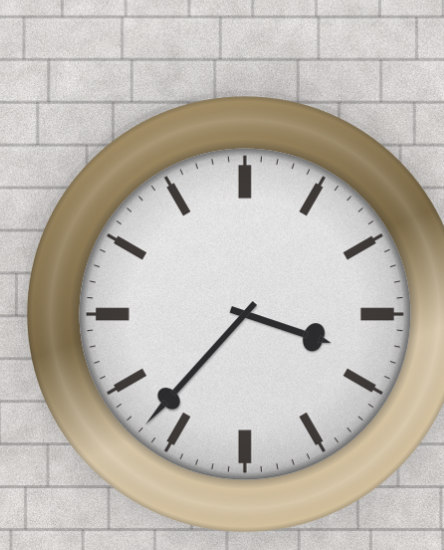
3 h 37 min
